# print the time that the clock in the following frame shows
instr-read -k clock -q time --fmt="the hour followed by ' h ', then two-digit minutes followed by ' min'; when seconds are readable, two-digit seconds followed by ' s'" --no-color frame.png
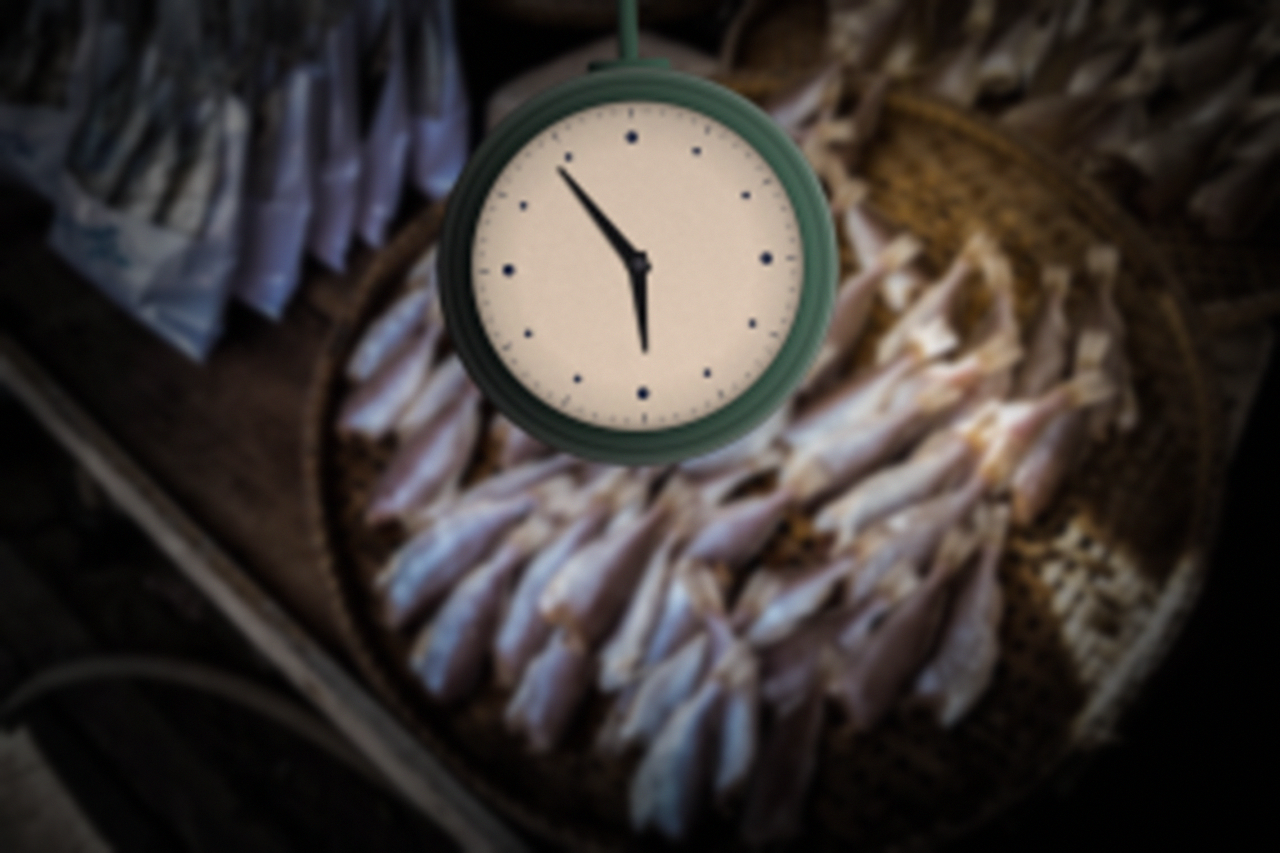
5 h 54 min
